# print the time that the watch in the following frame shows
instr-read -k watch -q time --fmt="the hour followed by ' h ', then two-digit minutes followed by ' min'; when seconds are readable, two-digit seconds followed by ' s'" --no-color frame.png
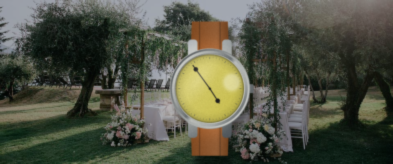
4 h 54 min
